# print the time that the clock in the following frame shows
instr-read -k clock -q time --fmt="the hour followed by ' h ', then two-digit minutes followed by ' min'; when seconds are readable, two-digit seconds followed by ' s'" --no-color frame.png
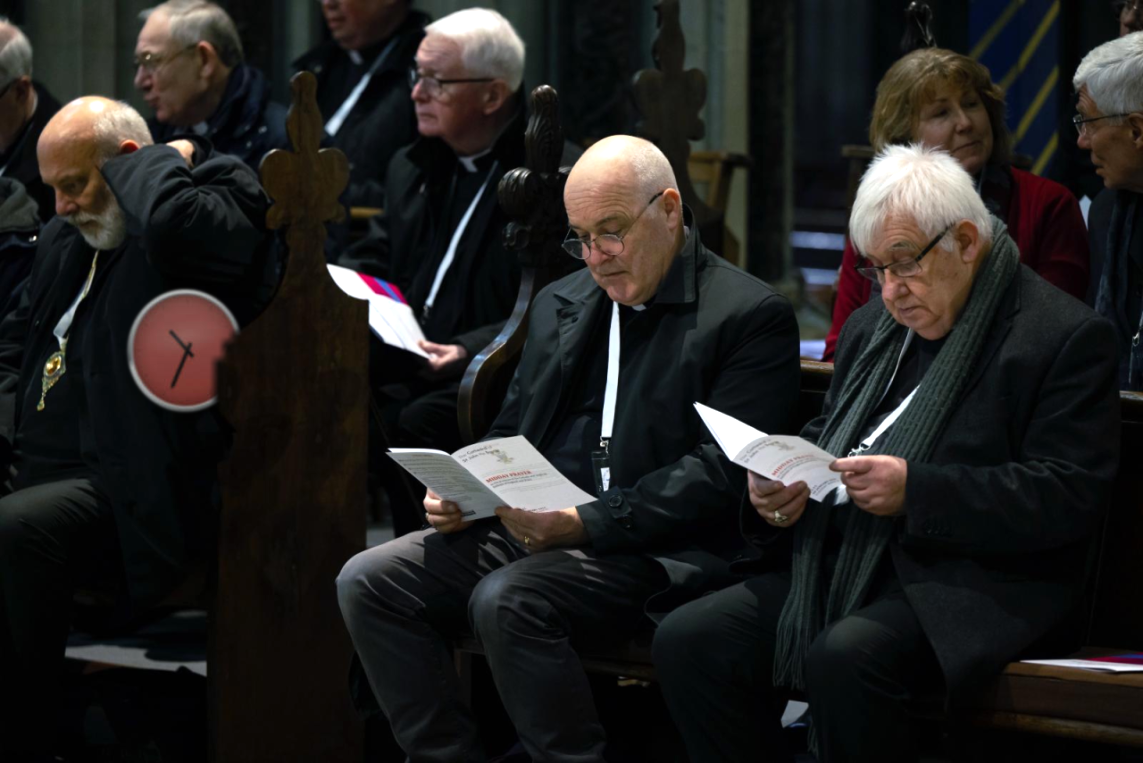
10 h 34 min
